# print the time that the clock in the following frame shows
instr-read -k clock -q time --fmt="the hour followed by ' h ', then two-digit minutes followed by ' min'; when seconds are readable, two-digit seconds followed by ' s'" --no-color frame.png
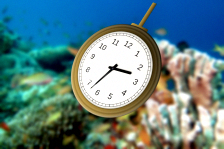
2 h 33 min
